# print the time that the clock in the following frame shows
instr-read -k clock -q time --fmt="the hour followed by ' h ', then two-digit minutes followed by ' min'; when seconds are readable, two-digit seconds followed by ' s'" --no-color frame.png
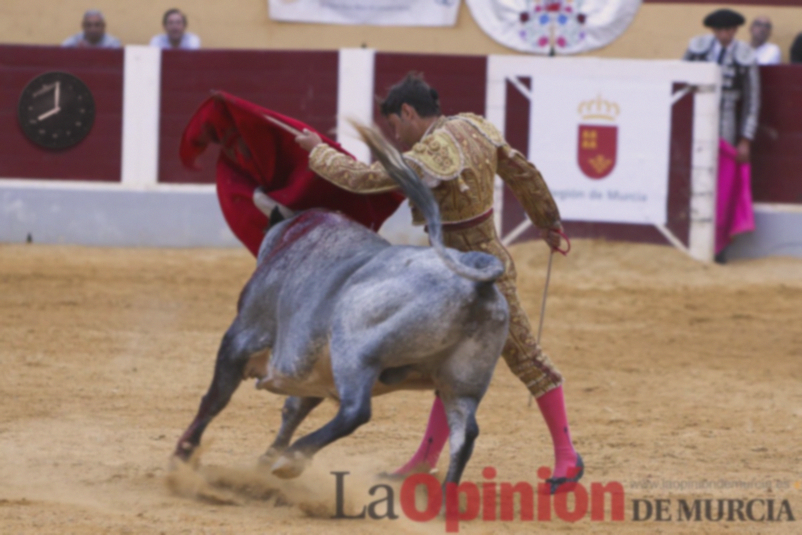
8 h 00 min
